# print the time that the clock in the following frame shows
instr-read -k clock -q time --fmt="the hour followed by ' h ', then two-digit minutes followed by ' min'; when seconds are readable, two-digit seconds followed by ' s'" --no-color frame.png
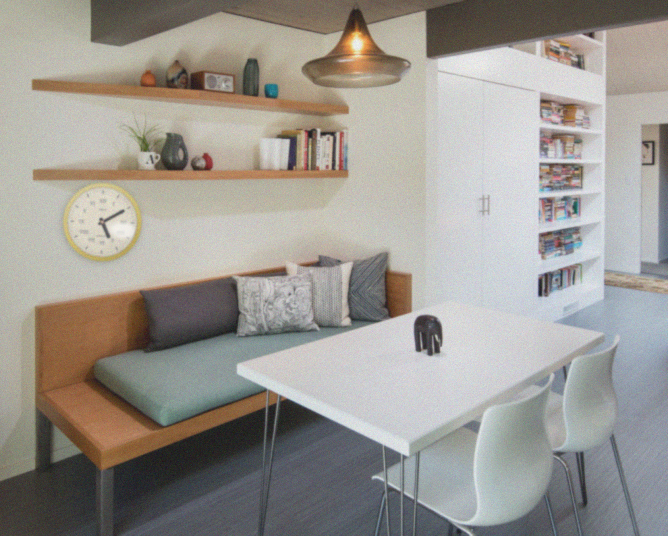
5 h 10 min
